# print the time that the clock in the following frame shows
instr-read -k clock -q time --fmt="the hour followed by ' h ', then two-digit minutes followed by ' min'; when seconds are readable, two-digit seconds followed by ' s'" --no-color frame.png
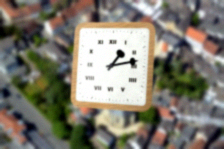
1 h 13 min
